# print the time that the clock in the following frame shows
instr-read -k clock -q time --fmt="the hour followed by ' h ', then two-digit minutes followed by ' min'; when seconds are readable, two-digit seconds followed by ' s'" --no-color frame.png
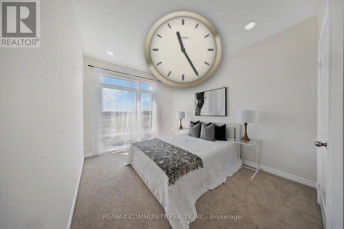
11 h 25 min
